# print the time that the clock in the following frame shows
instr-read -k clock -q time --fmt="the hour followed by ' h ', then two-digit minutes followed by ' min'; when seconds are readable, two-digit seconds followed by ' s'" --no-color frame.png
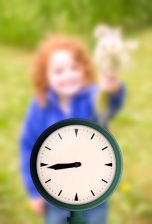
8 h 44 min
